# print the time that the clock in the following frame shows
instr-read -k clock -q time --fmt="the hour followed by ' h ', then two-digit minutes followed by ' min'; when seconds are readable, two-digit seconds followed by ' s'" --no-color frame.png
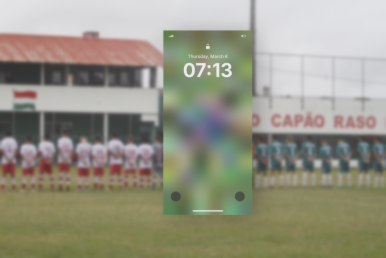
7 h 13 min
